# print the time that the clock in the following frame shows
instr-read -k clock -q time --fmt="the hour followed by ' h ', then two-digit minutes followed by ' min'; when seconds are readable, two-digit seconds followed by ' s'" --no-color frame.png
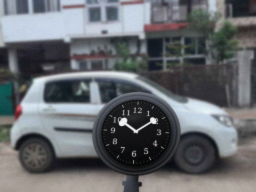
10 h 09 min
